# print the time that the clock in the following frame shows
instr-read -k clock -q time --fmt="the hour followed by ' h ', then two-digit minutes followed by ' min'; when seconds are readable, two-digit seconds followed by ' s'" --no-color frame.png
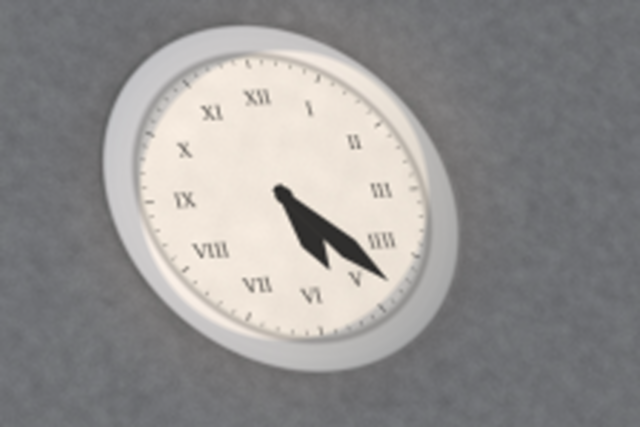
5 h 23 min
